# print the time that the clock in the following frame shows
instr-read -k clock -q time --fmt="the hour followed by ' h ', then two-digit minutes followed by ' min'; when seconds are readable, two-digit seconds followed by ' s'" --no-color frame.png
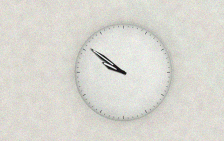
9 h 51 min
